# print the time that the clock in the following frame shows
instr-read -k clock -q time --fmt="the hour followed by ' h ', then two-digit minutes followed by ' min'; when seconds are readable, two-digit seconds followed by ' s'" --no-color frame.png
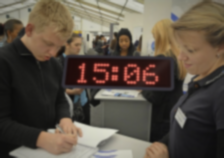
15 h 06 min
